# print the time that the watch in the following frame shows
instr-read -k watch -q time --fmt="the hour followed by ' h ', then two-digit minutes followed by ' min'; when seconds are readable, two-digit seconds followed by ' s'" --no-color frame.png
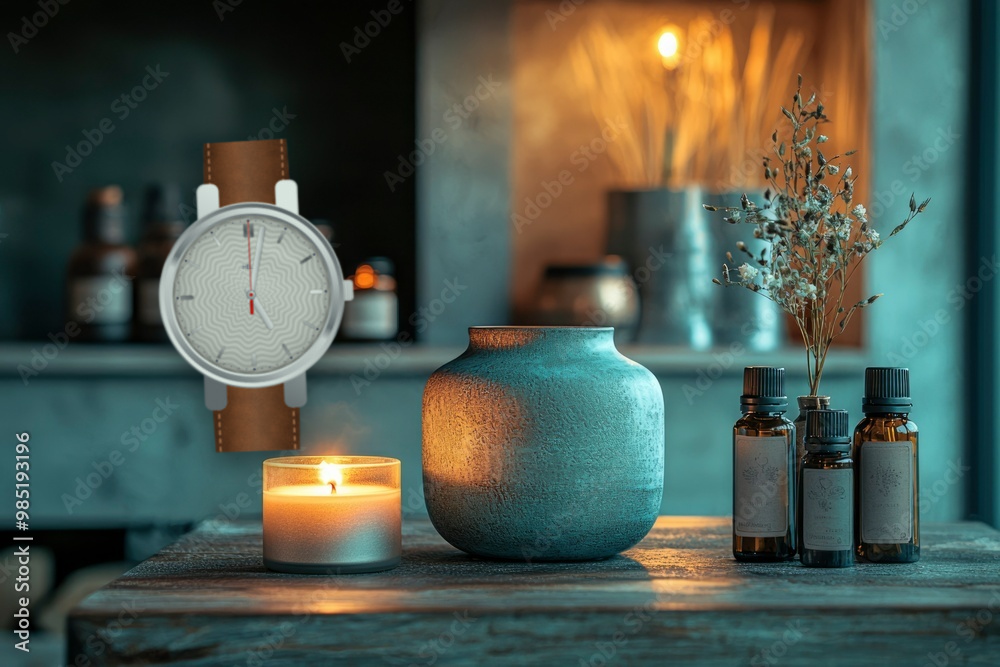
5 h 02 min 00 s
